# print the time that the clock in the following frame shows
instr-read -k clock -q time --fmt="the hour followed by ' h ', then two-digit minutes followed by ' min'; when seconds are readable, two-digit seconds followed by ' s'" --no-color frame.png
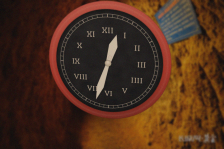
12 h 33 min
